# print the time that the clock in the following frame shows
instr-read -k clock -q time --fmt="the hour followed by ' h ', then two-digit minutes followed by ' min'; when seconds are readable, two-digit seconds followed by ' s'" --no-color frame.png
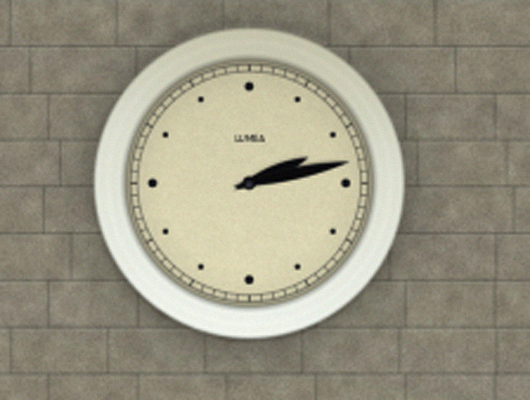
2 h 13 min
